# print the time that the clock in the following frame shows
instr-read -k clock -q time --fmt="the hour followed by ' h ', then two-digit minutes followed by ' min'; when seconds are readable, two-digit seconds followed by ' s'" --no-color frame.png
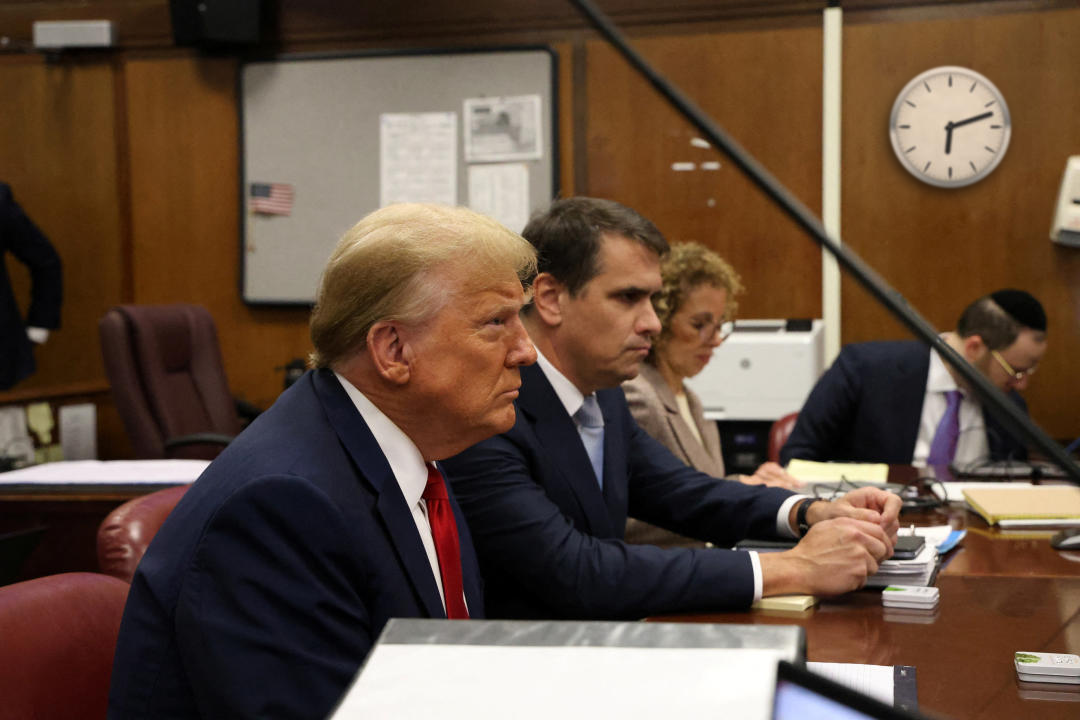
6 h 12 min
